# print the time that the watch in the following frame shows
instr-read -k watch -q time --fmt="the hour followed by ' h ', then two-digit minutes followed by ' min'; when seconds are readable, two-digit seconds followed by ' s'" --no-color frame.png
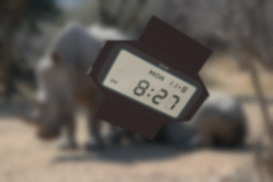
8 h 27 min
